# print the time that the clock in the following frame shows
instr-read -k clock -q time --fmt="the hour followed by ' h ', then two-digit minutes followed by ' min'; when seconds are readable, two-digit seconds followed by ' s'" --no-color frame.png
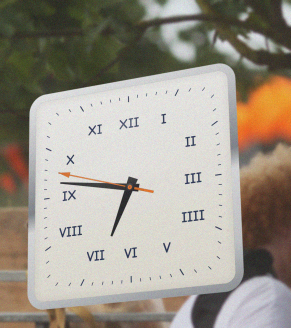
6 h 46 min 48 s
